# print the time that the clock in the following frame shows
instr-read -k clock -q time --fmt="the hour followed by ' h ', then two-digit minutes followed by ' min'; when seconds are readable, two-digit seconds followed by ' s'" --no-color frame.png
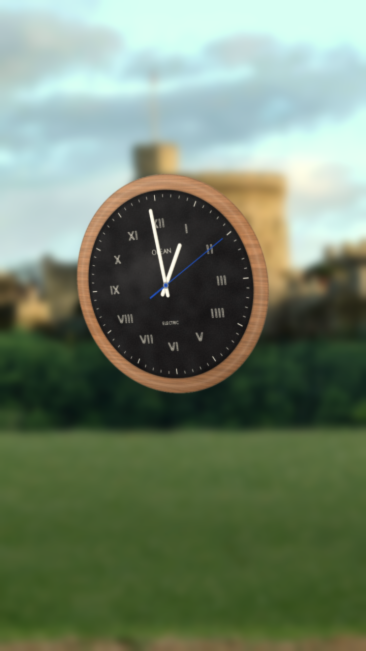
12 h 59 min 10 s
